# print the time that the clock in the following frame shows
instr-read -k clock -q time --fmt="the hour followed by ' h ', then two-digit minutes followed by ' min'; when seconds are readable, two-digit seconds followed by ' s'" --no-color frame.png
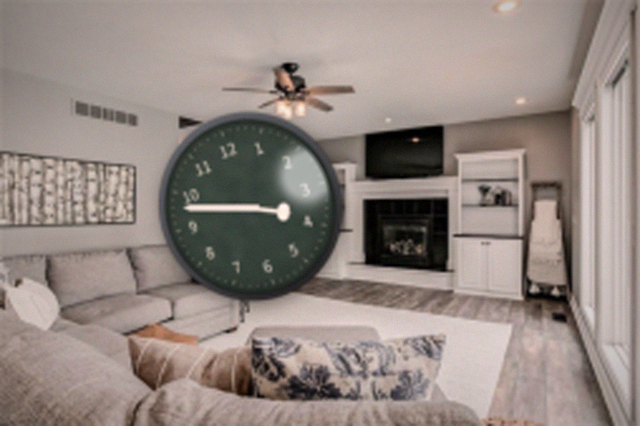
3 h 48 min
